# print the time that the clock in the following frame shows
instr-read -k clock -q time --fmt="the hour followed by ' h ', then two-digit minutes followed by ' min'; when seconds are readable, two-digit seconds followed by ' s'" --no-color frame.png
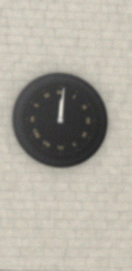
12 h 01 min
